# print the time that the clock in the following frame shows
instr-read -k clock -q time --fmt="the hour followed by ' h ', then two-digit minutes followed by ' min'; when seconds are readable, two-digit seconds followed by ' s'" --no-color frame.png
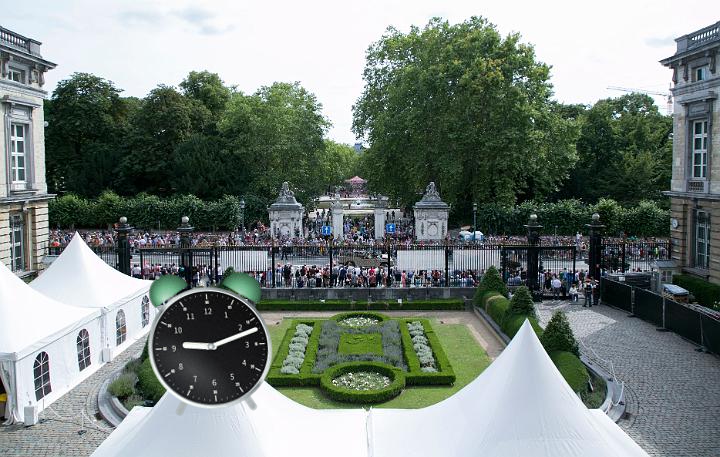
9 h 12 min
